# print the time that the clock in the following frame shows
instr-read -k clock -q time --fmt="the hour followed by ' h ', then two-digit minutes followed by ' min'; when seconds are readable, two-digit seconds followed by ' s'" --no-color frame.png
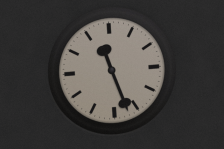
11 h 27 min
